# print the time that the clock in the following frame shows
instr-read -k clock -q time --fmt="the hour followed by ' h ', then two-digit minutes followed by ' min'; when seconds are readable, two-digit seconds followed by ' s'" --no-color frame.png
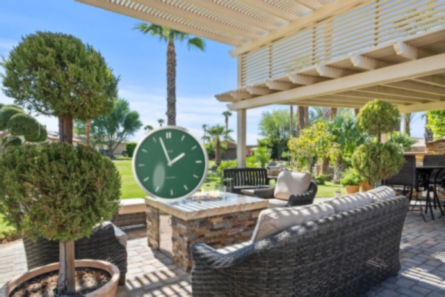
1 h 57 min
